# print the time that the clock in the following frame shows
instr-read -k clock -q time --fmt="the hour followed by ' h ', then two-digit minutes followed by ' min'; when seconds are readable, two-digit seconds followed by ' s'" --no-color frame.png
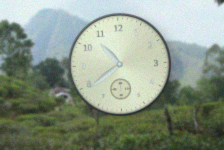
10 h 39 min
